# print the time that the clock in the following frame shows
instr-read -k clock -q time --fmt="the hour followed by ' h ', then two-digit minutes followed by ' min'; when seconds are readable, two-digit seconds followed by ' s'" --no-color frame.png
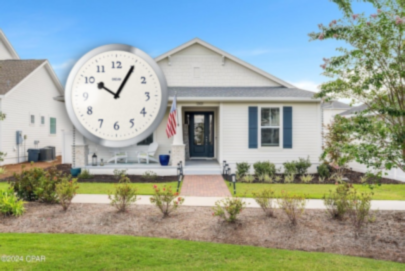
10 h 05 min
